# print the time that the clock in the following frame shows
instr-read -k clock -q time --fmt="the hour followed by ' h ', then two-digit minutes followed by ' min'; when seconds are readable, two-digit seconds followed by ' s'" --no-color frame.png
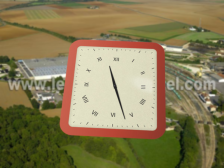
11 h 27 min
